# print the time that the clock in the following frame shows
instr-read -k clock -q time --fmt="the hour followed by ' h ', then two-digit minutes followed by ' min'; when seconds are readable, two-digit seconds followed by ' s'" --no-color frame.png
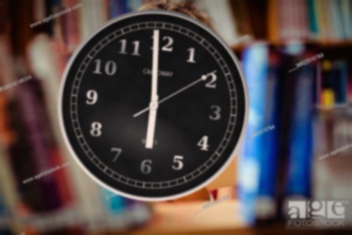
5 h 59 min 09 s
